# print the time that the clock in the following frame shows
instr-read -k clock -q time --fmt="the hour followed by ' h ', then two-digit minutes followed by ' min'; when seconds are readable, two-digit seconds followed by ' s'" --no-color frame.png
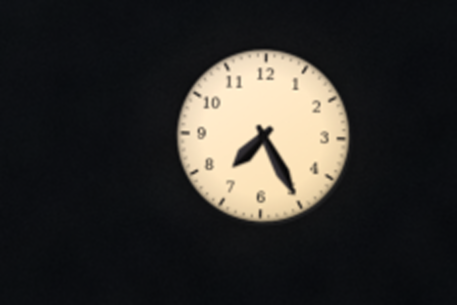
7 h 25 min
